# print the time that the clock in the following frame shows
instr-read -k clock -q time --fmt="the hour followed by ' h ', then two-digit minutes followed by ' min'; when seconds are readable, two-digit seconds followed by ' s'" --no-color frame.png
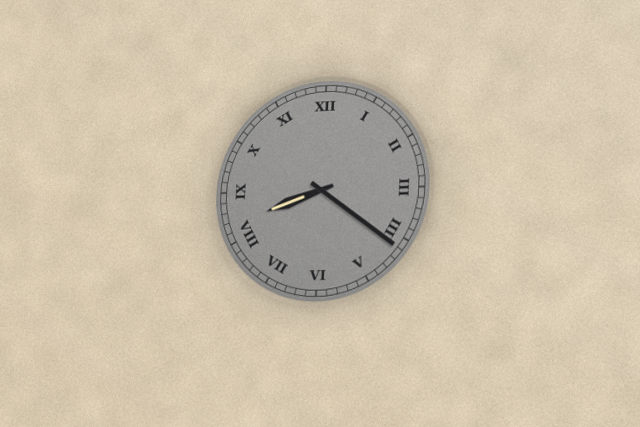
8 h 21 min
